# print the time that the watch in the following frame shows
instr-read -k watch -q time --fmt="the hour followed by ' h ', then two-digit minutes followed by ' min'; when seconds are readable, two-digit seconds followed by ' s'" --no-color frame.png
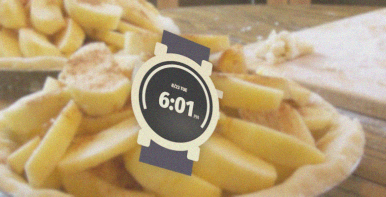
6 h 01 min
